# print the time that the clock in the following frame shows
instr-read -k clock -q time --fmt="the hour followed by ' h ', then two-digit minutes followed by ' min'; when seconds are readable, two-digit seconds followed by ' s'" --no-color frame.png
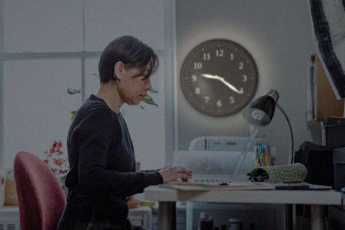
9 h 21 min
